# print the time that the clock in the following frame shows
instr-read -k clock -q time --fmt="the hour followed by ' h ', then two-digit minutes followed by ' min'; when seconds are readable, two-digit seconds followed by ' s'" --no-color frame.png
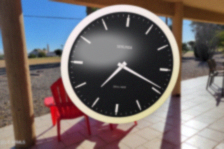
7 h 19 min
